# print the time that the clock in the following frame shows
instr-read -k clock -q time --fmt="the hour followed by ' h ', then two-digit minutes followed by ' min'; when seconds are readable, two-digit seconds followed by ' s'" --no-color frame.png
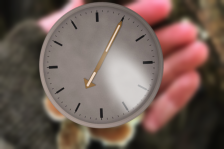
7 h 05 min
